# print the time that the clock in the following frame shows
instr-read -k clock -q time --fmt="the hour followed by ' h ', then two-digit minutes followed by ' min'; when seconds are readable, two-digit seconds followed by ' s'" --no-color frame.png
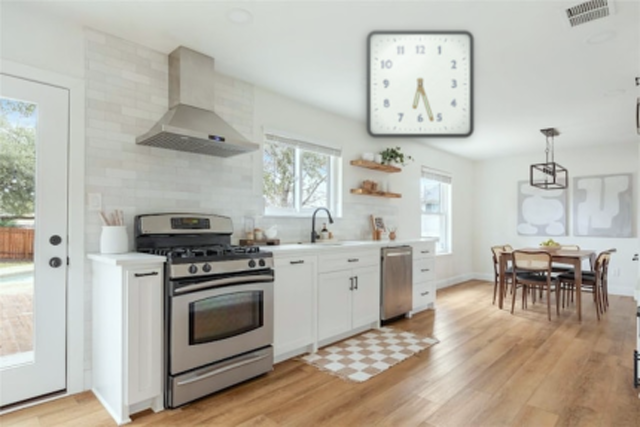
6 h 27 min
